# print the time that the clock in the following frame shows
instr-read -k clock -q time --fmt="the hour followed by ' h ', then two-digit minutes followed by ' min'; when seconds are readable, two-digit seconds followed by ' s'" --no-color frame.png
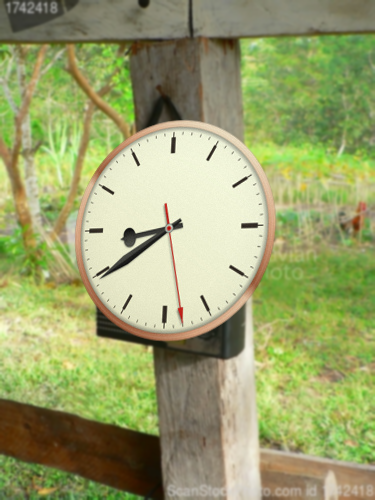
8 h 39 min 28 s
